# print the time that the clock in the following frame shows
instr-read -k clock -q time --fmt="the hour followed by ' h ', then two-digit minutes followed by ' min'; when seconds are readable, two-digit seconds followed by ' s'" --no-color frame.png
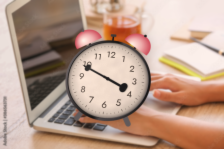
3 h 49 min
